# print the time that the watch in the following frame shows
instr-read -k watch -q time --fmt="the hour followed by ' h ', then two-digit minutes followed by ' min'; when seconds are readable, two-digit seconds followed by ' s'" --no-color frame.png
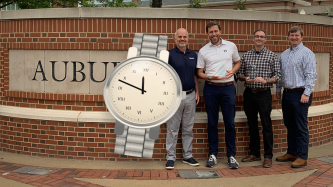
11 h 48 min
